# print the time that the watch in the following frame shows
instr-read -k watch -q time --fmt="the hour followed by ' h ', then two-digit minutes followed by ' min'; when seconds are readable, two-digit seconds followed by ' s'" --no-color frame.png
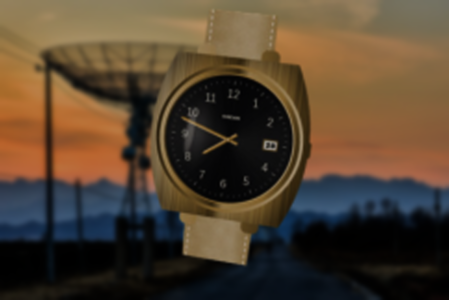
7 h 48 min
